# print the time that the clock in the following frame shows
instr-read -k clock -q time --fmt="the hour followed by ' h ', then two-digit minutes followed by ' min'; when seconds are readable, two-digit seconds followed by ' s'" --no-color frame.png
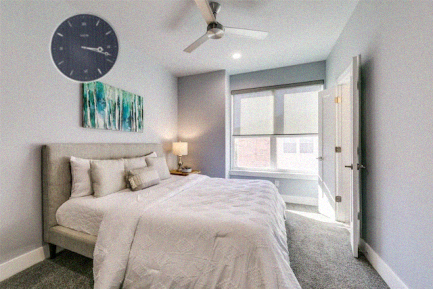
3 h 18 min
